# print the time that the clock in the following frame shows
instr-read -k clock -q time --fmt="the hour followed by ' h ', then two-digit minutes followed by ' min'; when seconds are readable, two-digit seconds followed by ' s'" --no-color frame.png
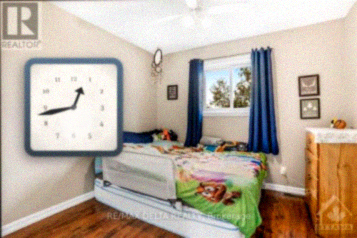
12 h 43 min
